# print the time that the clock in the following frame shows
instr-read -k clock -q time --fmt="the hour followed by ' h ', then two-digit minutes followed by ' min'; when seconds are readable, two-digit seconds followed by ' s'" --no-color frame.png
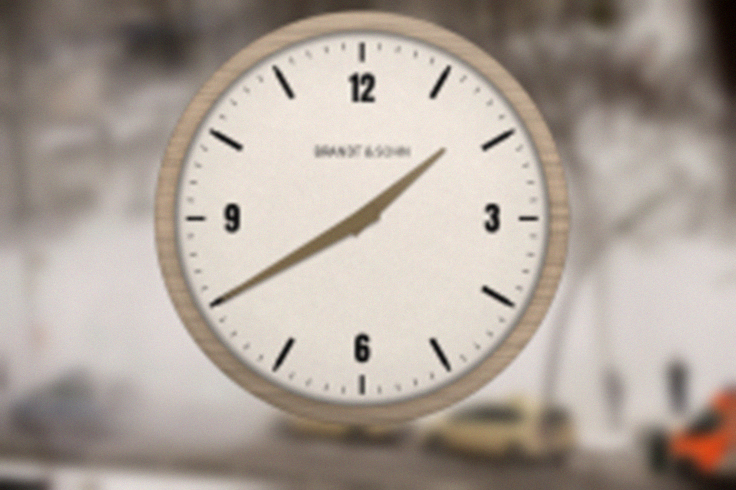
1 h 40 min
